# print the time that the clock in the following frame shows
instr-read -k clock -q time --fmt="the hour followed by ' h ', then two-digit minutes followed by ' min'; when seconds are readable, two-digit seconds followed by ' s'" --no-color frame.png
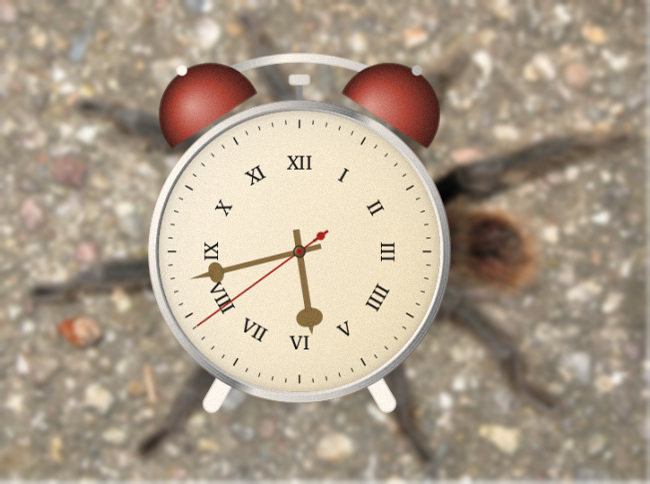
5 h 42 min 39 s
